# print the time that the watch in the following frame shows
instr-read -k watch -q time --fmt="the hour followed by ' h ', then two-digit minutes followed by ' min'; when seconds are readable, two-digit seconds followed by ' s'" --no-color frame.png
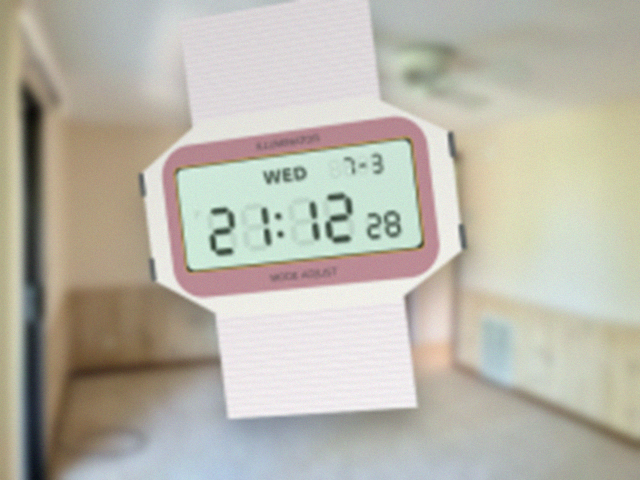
21 h 12 min 28 s
